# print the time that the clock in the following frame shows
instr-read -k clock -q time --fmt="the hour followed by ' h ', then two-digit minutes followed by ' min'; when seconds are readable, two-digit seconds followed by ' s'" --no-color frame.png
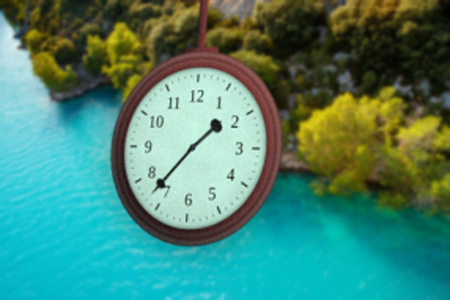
1 h 37 min
